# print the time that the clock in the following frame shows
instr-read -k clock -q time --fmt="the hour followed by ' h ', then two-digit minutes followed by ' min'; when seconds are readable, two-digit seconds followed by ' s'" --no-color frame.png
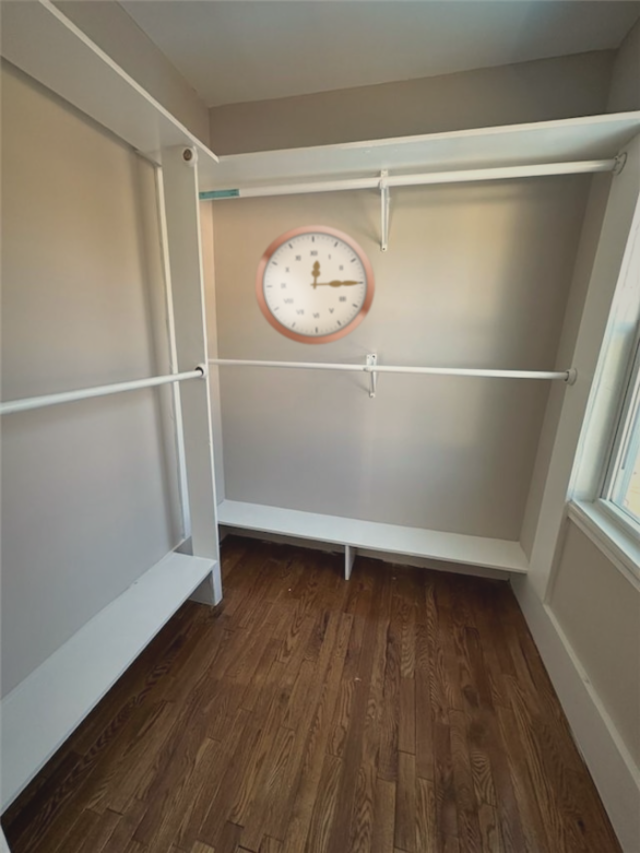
12 h 15 min
